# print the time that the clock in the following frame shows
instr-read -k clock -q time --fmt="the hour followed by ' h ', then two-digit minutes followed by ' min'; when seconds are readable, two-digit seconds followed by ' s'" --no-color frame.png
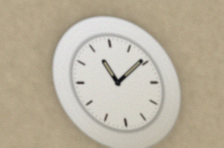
11 h 09 min
